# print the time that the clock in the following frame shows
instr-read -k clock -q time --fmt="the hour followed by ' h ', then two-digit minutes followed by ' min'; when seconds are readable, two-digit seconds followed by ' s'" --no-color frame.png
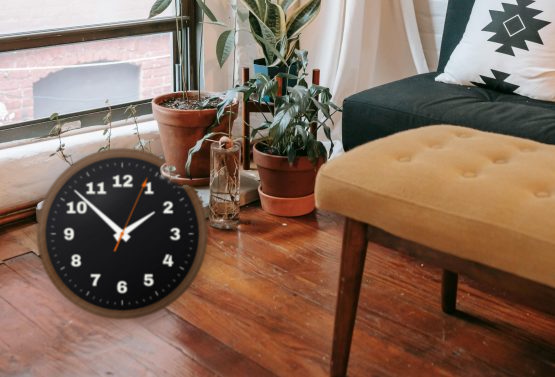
1 h 52 min 04 s
